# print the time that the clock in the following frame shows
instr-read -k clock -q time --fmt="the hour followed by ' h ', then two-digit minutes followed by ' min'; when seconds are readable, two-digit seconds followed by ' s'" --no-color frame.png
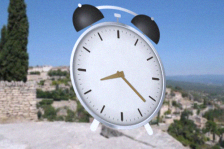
8 h 22 min
